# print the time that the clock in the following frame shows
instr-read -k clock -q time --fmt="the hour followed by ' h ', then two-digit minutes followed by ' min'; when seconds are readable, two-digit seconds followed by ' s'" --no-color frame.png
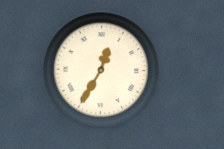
12 h 35 min
